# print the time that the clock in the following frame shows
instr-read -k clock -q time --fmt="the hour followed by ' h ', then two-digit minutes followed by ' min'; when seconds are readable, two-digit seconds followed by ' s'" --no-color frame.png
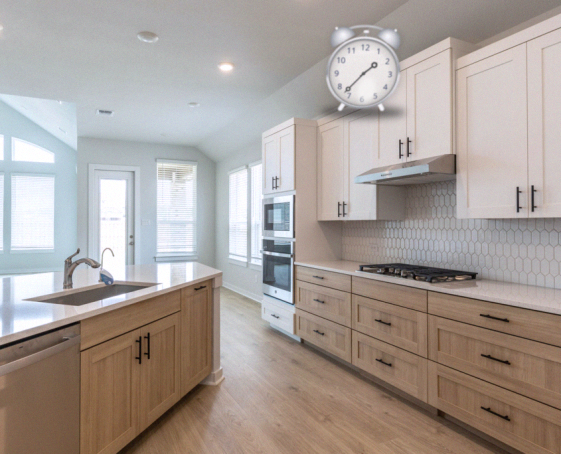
1 h 37 min
